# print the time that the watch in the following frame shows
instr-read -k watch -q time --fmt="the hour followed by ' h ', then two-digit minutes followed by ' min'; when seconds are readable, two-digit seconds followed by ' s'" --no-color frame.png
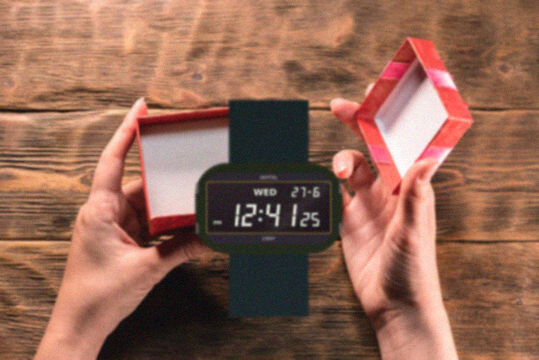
12 h 41 min 25 s
